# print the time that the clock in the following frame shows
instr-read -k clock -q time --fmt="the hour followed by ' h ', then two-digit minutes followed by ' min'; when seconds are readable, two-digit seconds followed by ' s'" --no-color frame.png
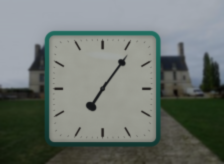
7 h 06 min
